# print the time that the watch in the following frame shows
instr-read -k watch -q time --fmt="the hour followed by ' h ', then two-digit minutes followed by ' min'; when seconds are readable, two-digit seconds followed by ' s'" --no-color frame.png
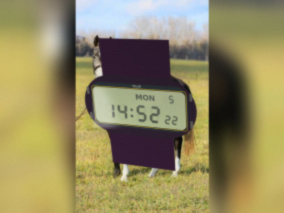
14 h 52 min
